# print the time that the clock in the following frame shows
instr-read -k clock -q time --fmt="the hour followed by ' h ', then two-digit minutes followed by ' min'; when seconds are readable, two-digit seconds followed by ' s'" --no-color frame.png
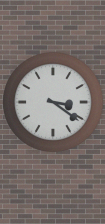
3 h 21 min
